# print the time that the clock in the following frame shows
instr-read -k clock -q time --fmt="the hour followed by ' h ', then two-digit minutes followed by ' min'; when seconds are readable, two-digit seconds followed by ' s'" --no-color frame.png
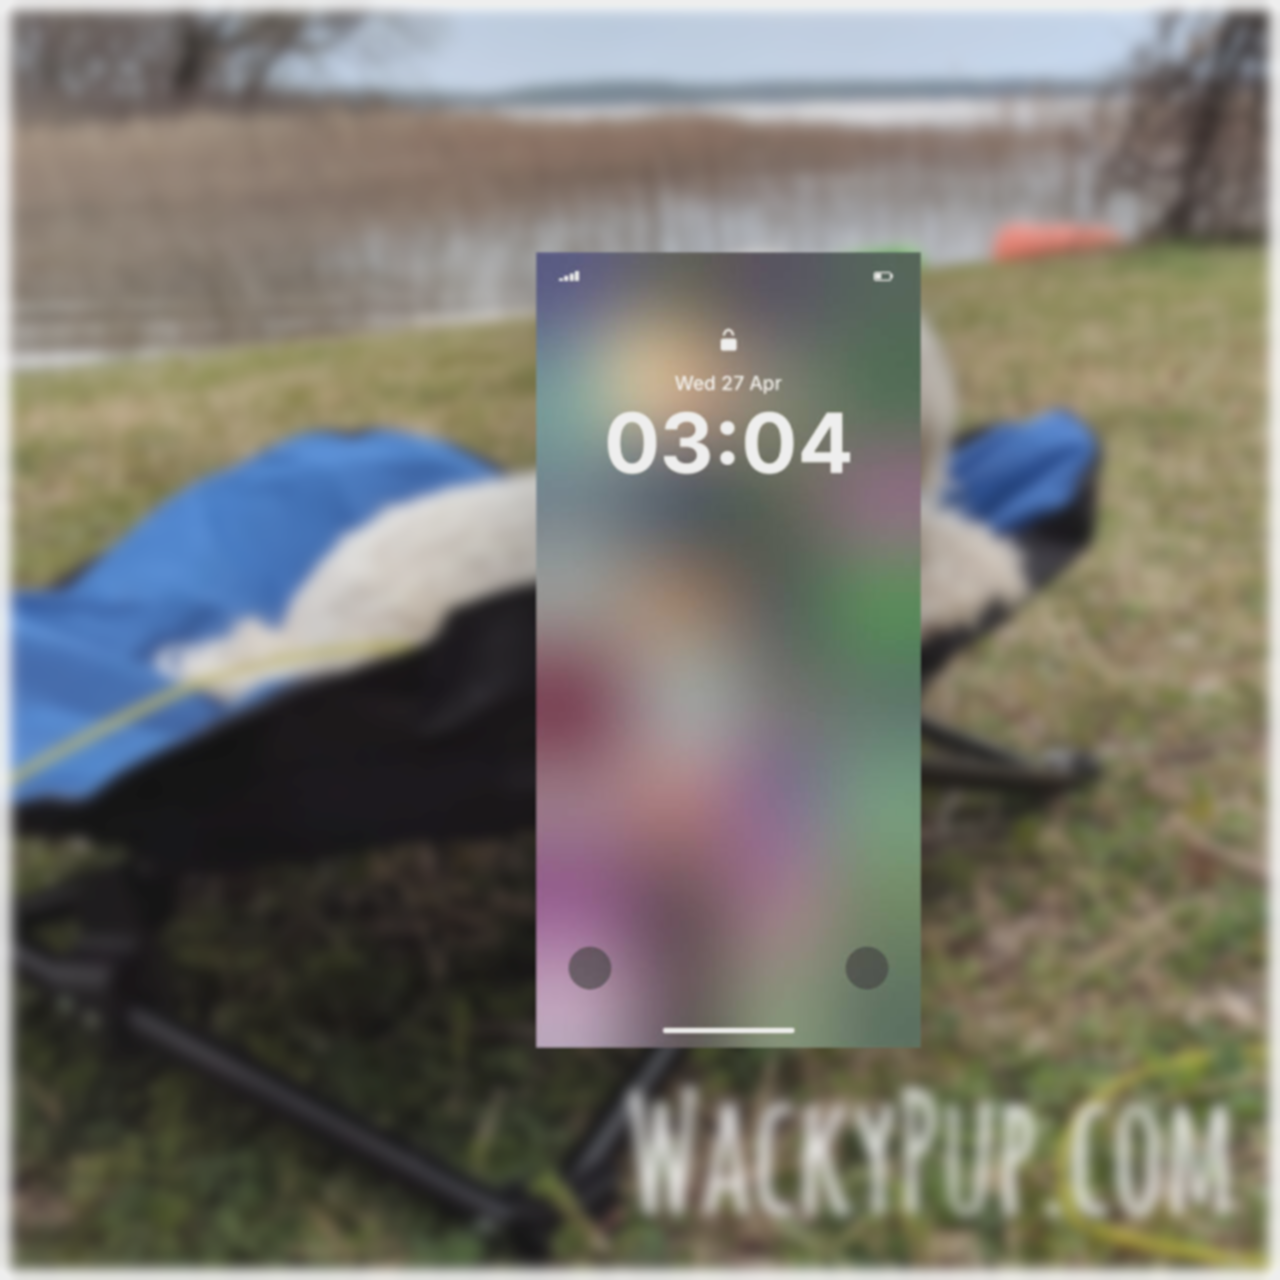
3 h 04 min
